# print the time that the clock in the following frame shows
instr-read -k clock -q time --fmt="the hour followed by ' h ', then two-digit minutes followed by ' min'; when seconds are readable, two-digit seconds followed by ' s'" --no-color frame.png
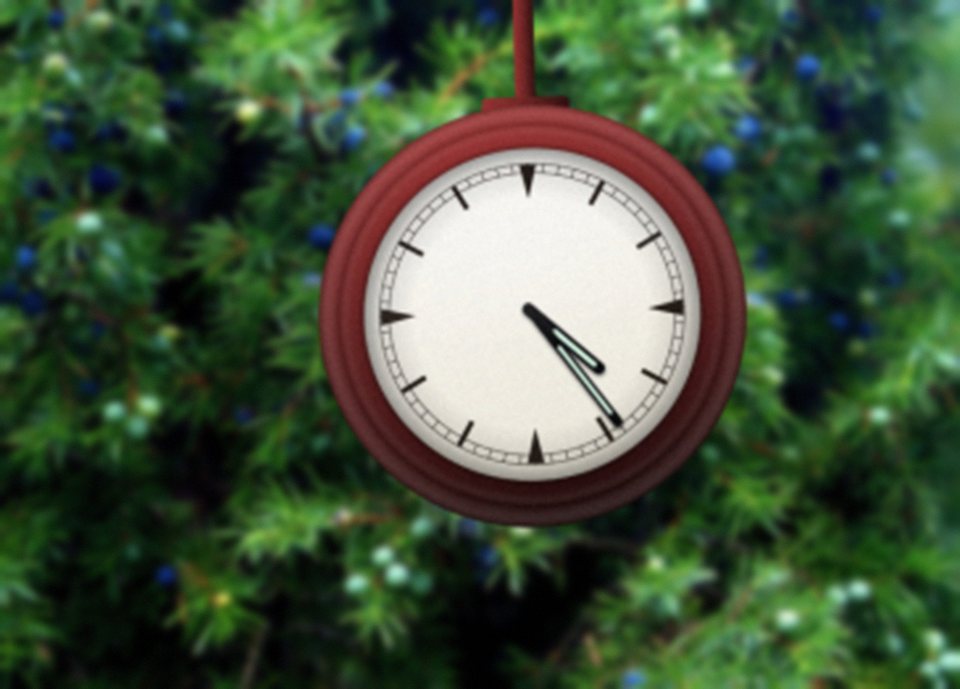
4 h 24 min
